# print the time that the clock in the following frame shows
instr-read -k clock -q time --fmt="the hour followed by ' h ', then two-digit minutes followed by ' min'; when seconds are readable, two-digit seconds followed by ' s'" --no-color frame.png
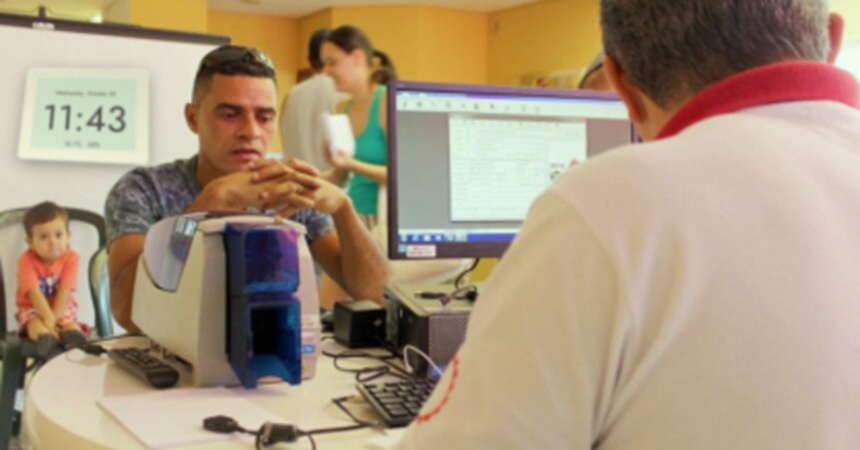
11 h 43 min
